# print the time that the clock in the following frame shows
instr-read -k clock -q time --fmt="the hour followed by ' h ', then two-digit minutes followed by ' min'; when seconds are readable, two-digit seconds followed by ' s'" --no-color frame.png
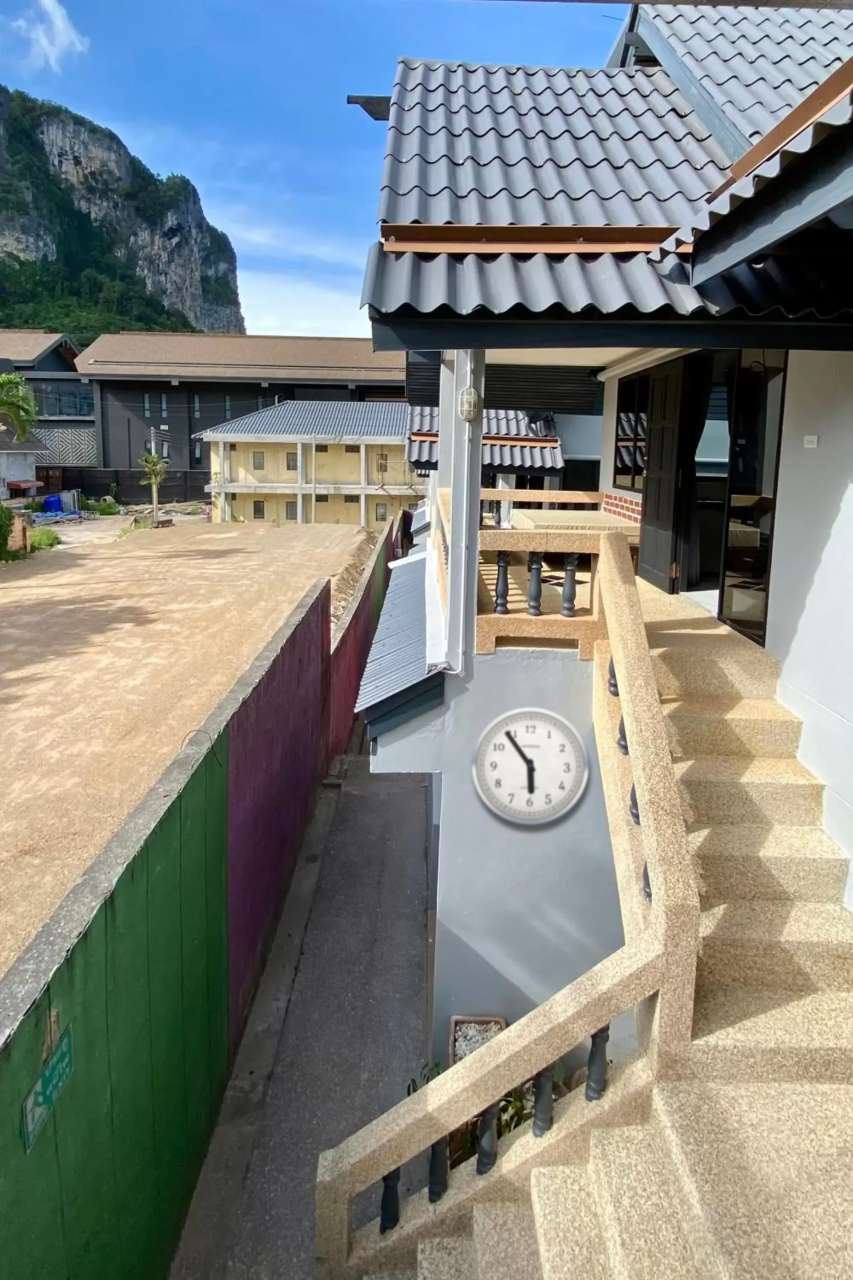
5 h 54 min
